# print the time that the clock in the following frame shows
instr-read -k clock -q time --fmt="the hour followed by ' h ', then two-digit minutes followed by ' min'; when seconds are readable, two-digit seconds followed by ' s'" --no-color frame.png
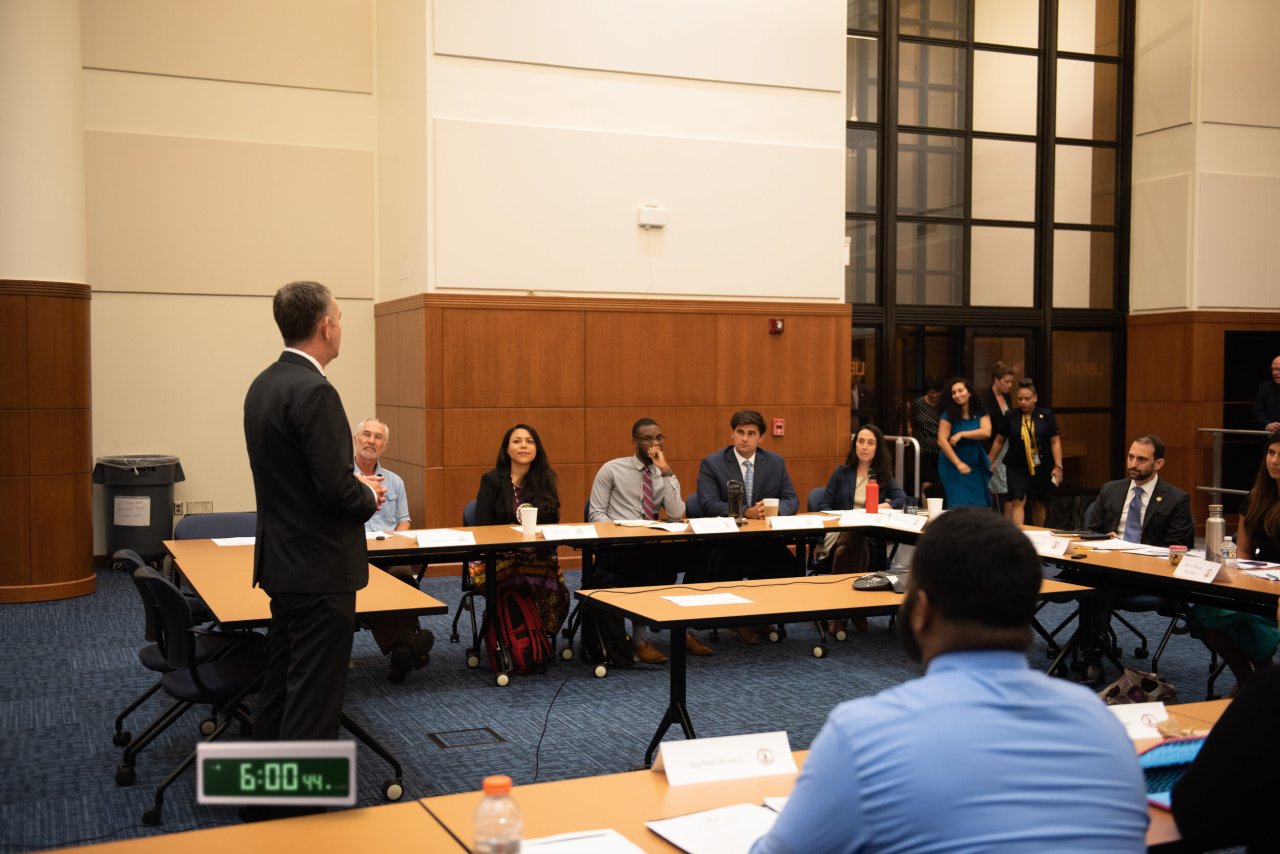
6 h 00 min 44 s
